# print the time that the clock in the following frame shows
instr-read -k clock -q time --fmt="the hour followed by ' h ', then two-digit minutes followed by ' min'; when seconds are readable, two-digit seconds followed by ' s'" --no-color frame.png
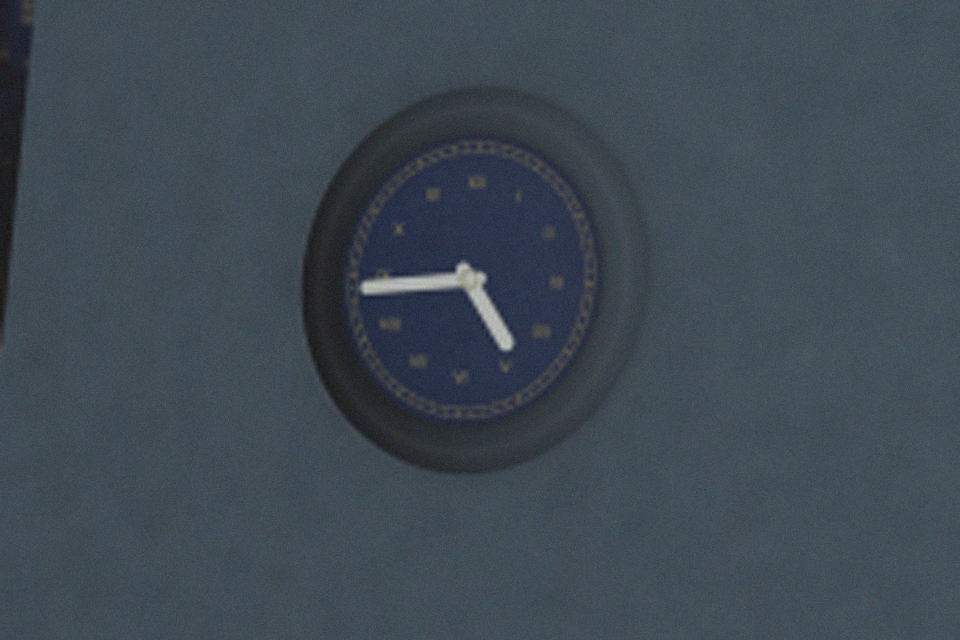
4 h 44 min
